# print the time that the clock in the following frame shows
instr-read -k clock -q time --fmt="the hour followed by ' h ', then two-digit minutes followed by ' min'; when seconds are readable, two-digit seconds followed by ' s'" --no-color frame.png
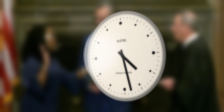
4 h 28 min
